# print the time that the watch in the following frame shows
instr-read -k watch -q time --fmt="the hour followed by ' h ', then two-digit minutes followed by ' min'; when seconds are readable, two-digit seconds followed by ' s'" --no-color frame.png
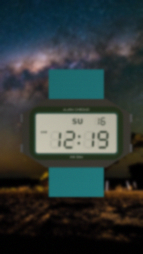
12 h 19 min
